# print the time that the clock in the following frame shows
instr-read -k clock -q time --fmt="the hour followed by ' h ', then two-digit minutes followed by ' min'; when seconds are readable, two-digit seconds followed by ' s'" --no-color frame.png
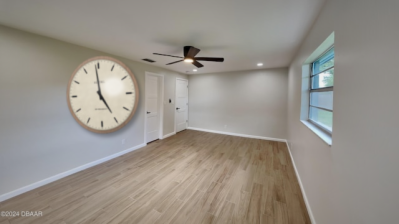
4 h 59 min
